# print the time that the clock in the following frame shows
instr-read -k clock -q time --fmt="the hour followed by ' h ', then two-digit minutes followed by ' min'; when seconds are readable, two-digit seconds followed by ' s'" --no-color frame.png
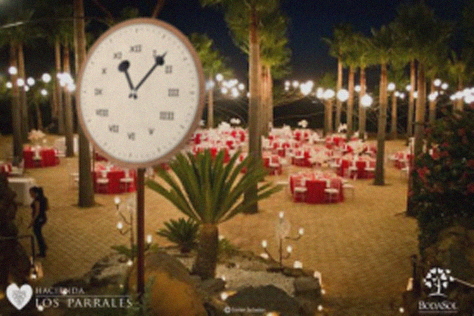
11 h 07 min
